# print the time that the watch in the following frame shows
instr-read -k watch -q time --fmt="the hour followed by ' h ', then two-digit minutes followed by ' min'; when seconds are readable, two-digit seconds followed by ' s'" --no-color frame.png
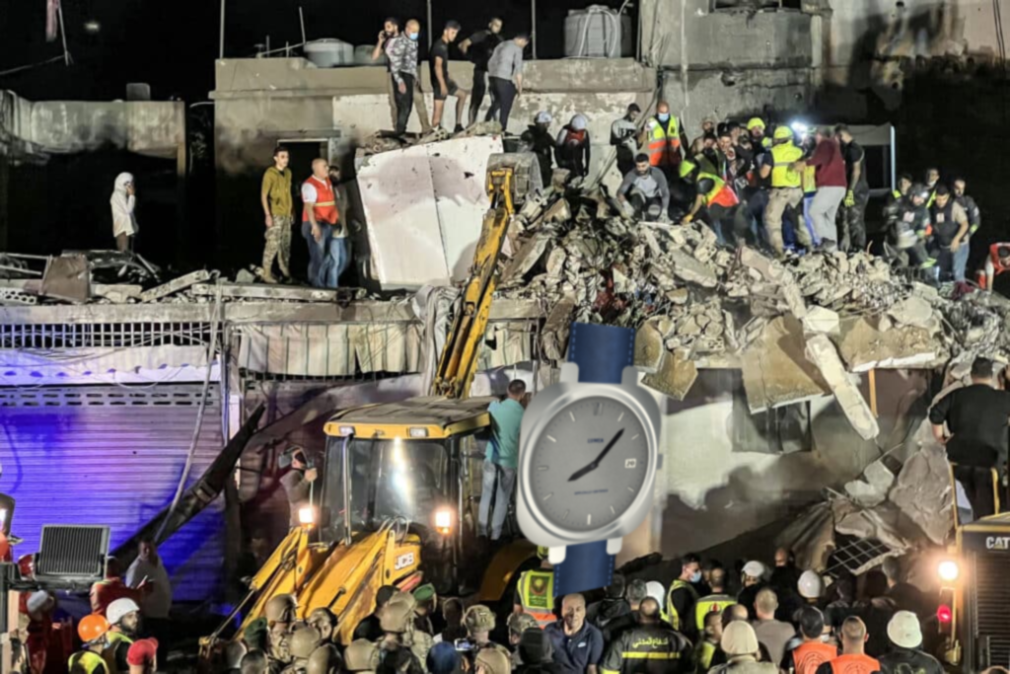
8 h 07 min
